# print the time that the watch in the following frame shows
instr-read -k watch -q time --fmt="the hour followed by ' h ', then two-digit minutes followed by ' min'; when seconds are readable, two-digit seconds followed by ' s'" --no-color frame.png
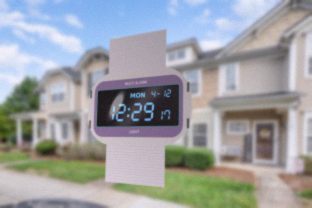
12 h 29 min 17 s
